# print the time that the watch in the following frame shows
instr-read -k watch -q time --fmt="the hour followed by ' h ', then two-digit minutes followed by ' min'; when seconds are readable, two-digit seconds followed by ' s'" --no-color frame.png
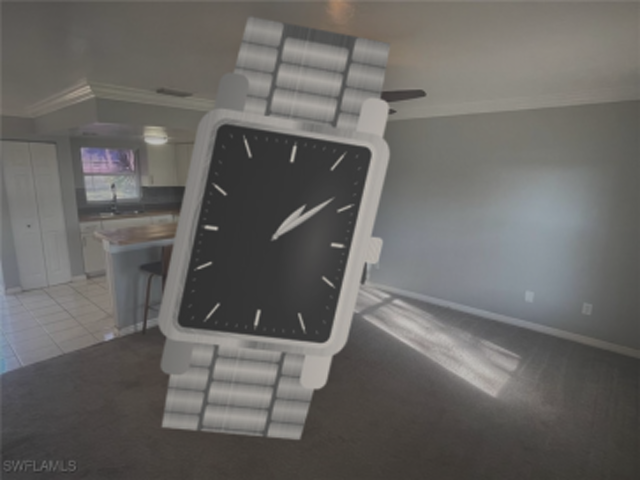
1 h 08 min
